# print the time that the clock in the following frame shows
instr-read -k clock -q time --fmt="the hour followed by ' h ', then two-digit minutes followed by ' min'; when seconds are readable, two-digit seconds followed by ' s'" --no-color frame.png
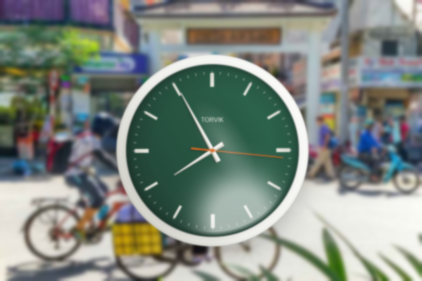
7 h 55 min 16 s
